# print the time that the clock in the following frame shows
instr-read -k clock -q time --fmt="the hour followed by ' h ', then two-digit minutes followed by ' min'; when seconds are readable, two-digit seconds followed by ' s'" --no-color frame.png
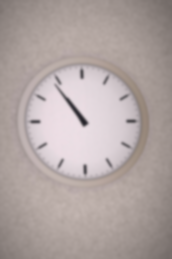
10 h 54 min
